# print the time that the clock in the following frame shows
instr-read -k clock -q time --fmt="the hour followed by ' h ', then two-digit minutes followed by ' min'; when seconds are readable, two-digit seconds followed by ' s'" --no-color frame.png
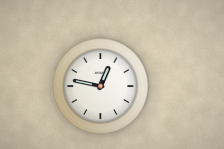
12 h 47 min
